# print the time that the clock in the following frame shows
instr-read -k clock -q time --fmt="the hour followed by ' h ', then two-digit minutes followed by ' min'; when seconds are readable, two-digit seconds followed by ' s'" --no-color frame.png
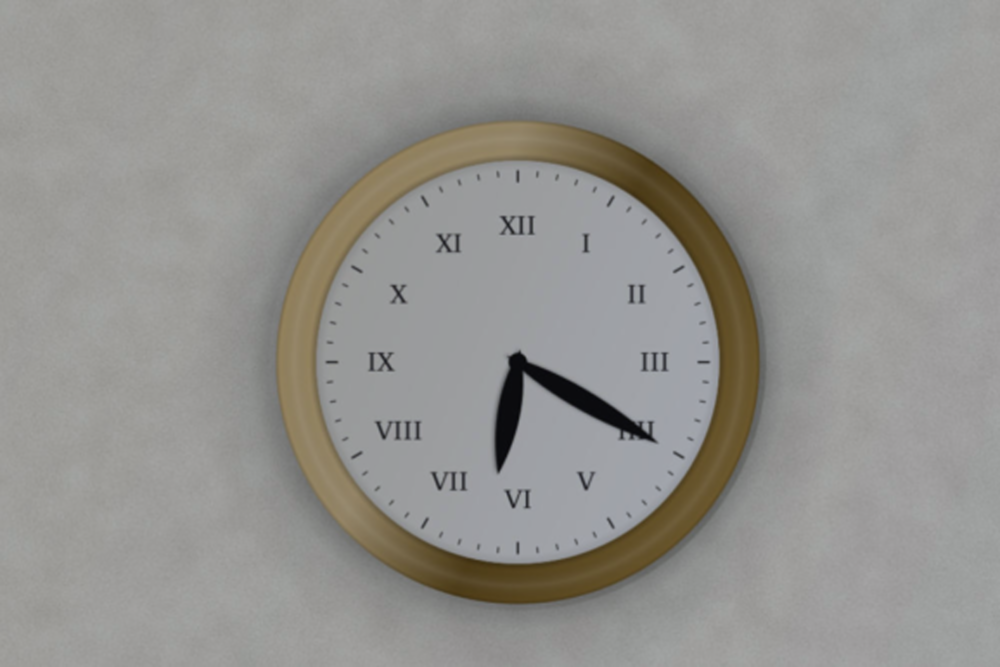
6 h 20 min
